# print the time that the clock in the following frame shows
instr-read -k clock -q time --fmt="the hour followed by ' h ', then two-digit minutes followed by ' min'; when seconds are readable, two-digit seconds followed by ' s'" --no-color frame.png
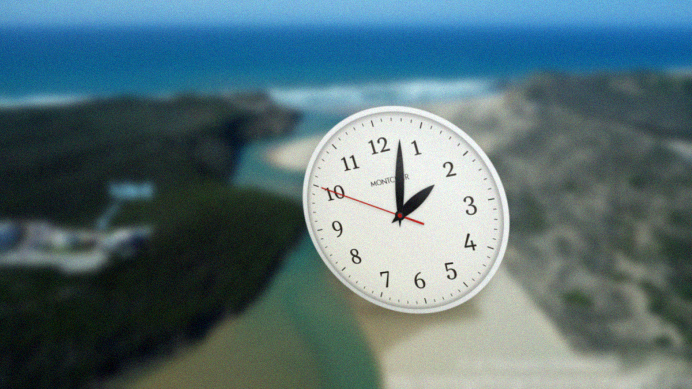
2 h 02 min 50 s
